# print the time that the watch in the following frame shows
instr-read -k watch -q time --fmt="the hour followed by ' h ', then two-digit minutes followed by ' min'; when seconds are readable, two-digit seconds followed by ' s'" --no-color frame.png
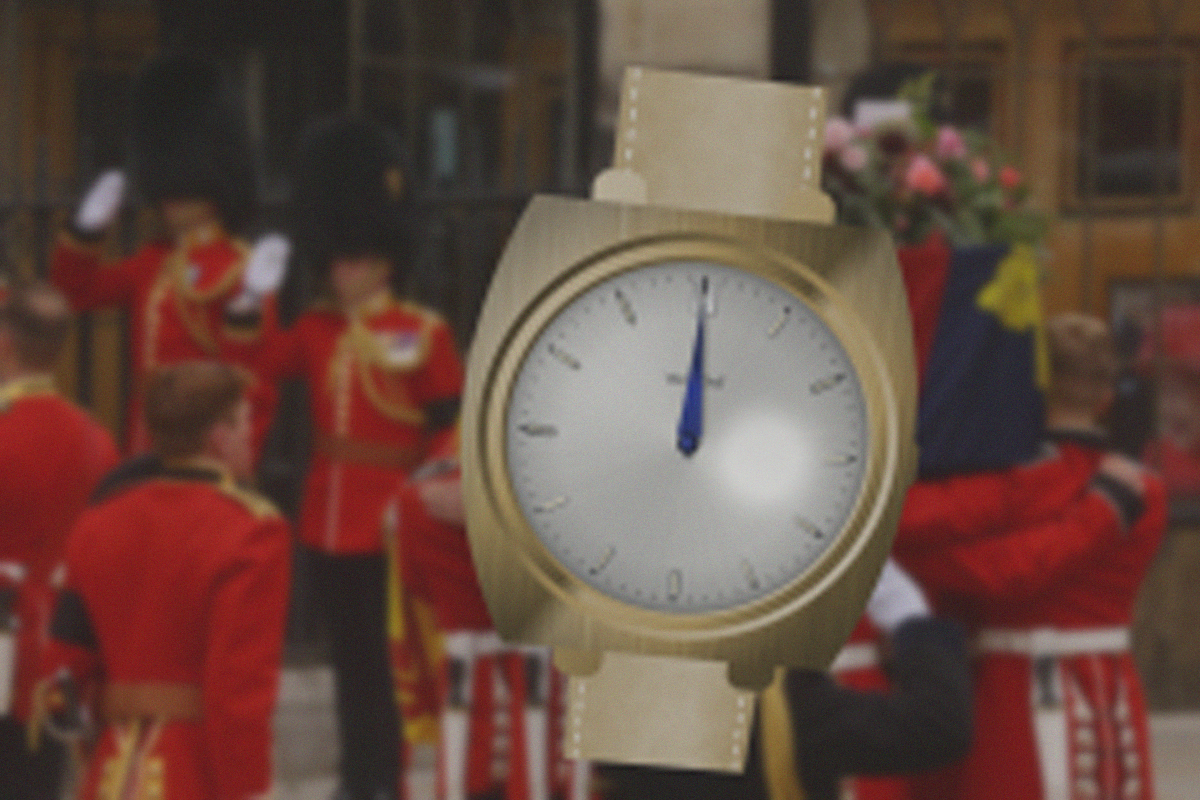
12 h 00 min
